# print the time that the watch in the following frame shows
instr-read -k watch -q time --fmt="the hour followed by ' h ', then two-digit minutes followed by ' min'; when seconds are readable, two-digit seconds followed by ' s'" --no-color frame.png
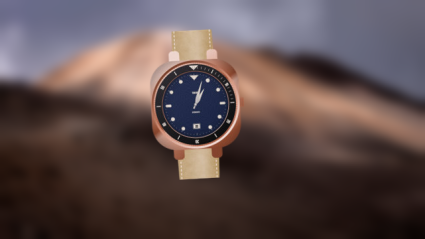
1 h 03 min
